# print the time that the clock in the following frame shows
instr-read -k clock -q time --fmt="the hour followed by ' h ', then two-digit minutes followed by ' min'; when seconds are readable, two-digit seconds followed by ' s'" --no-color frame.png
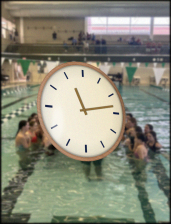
11 h 13 min
